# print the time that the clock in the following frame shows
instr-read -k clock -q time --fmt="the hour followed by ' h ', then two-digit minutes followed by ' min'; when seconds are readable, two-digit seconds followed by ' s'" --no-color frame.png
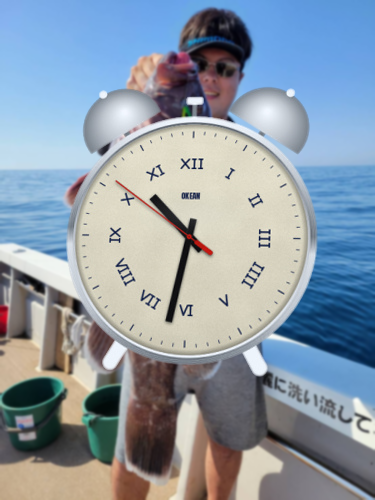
10 h 31 min 51 s
